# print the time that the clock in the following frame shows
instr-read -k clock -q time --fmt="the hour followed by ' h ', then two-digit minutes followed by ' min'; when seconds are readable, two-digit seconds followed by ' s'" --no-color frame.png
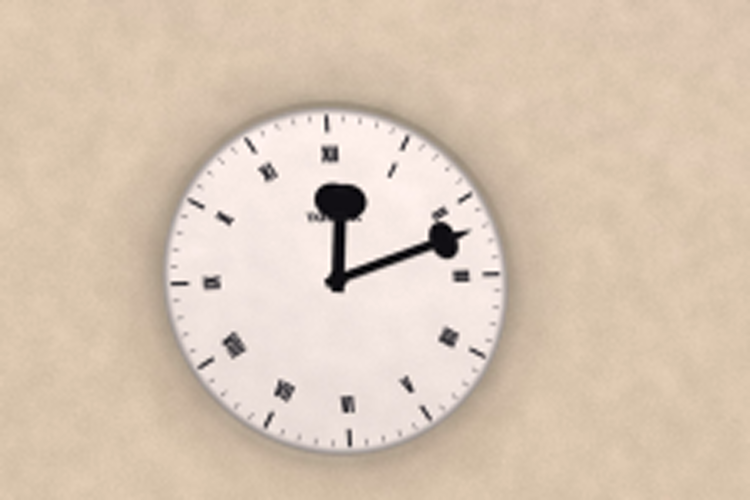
12 h 12 min
